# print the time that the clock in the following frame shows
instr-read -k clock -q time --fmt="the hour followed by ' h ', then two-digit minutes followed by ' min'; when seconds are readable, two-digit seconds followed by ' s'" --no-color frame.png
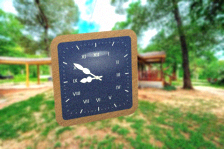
8 h 51 min
